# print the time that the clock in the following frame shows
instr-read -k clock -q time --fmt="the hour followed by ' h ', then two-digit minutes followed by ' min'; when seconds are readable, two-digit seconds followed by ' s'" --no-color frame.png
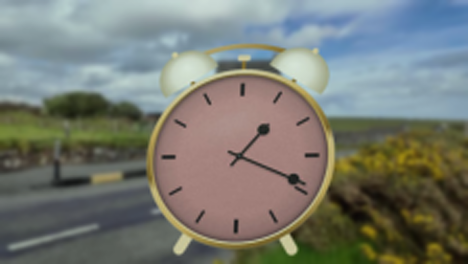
1 h 19 min
